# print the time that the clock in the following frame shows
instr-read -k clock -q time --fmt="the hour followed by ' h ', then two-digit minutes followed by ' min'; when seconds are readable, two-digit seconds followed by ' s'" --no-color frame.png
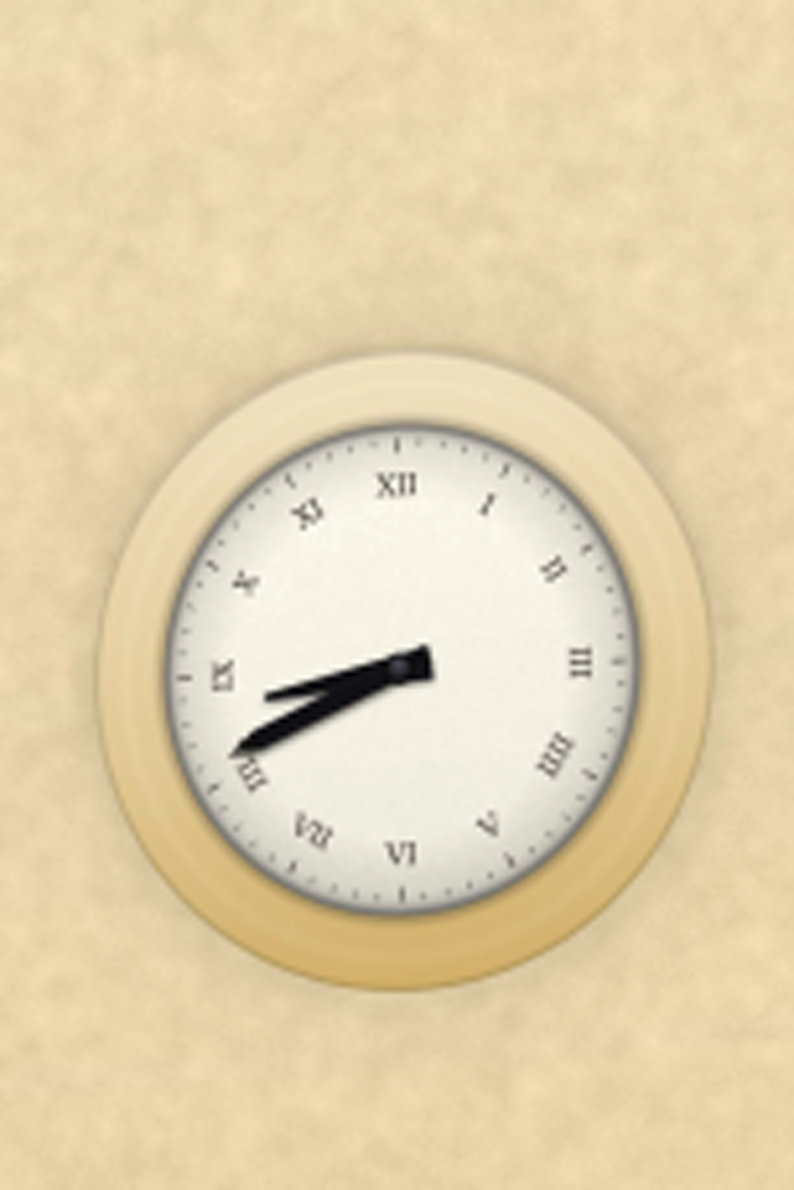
8 h 41 min
